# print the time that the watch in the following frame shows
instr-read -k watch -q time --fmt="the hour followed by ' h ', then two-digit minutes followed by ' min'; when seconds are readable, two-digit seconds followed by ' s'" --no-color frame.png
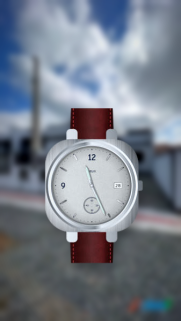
11 h 26 min
